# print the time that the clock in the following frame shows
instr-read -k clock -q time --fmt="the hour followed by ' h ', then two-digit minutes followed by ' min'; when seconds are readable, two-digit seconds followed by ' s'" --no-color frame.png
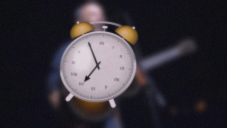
6 h 55 min
